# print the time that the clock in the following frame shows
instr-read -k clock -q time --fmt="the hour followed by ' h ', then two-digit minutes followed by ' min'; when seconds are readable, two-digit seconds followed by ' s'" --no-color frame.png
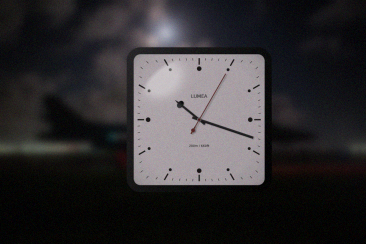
10 h 18 min 05 s
